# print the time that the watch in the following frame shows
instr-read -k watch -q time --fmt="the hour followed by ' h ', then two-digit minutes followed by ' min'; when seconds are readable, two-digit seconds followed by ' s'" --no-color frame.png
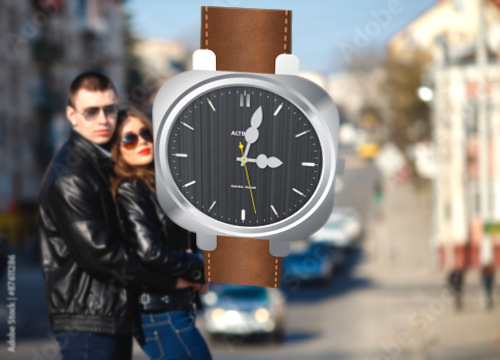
3 h 02 min 28 s
